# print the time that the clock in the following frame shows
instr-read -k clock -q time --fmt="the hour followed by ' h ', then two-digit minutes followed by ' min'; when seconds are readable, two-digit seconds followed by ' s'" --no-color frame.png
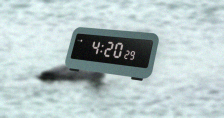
4 h 20 min 29 s
